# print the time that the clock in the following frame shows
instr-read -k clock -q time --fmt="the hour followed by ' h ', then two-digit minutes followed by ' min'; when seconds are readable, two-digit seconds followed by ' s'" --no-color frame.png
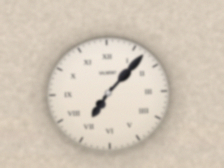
7 h 07 min
